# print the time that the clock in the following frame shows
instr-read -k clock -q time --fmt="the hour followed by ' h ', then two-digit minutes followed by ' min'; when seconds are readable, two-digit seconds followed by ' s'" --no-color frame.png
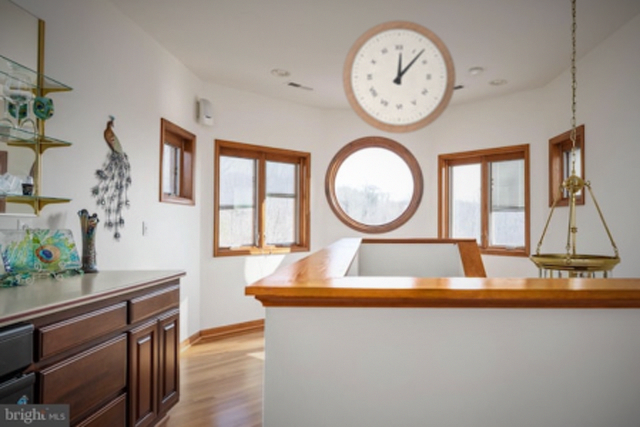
12 h 07 min
